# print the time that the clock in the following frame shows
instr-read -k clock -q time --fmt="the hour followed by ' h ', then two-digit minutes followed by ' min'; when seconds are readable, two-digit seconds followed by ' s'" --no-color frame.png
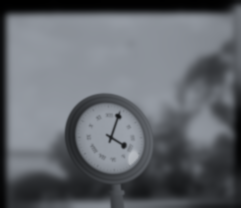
4 h 04 min
